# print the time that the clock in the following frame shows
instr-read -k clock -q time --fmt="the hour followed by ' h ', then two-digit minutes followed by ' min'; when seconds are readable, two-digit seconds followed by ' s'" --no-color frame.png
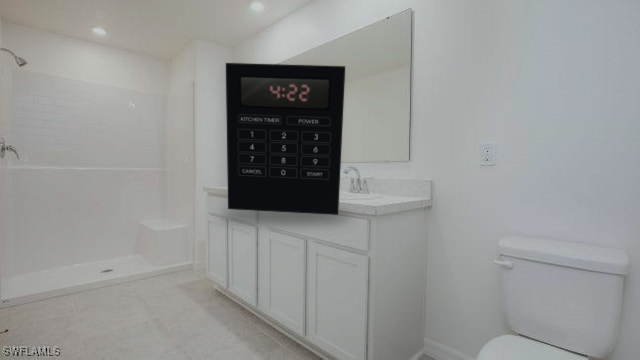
4 h 22 min
